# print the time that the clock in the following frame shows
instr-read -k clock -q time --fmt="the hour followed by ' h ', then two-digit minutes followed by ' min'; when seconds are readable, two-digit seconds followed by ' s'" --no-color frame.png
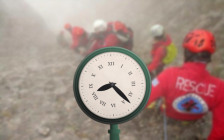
8 h 23 min
